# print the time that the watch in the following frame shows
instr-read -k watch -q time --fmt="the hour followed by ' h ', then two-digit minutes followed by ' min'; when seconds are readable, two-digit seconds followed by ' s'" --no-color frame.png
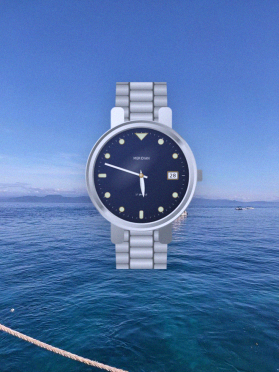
5 h 48 min
